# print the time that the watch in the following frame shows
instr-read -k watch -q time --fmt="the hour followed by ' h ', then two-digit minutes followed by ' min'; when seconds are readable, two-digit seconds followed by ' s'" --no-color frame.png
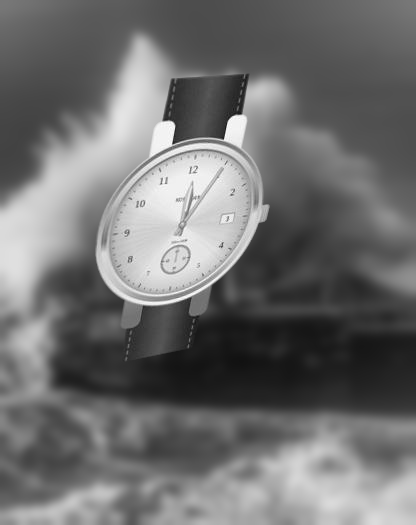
12 h 05 min
